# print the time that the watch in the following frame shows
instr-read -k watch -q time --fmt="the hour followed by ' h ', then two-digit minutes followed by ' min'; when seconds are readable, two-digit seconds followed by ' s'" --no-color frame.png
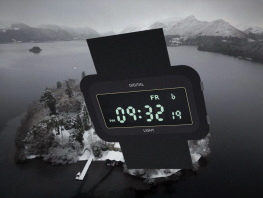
9 h 32 min 19 s
